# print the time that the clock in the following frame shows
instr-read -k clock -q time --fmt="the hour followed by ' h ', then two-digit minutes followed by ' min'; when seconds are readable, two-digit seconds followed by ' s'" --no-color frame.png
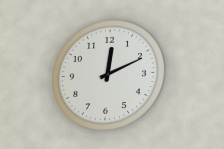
12 h 11 min
